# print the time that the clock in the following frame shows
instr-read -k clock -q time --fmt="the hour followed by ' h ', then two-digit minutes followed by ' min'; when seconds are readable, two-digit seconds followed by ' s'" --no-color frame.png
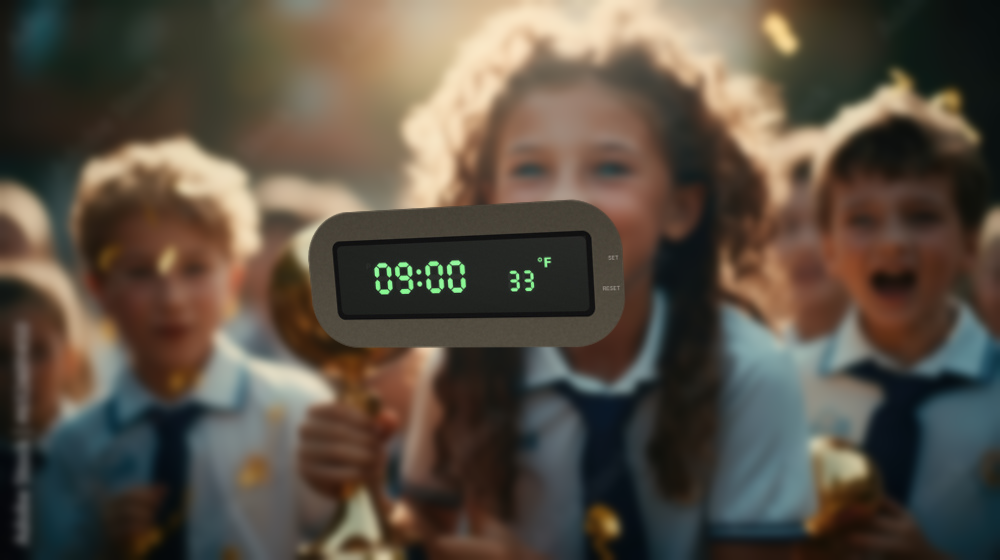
9 h 00 min
